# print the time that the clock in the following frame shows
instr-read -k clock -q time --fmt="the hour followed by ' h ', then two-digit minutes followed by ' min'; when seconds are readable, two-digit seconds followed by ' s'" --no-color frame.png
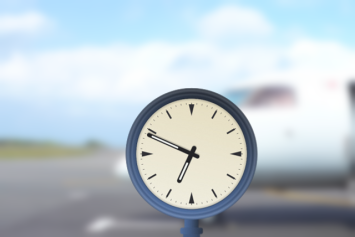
6 h 49 min
